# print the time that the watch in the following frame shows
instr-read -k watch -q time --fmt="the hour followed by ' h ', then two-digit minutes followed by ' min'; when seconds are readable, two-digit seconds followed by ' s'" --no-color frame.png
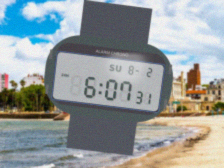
6 h 07 min 31 s
